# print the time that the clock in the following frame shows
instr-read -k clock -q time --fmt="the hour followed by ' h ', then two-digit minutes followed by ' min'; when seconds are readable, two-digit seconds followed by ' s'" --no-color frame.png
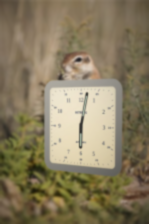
6 h 02 min
